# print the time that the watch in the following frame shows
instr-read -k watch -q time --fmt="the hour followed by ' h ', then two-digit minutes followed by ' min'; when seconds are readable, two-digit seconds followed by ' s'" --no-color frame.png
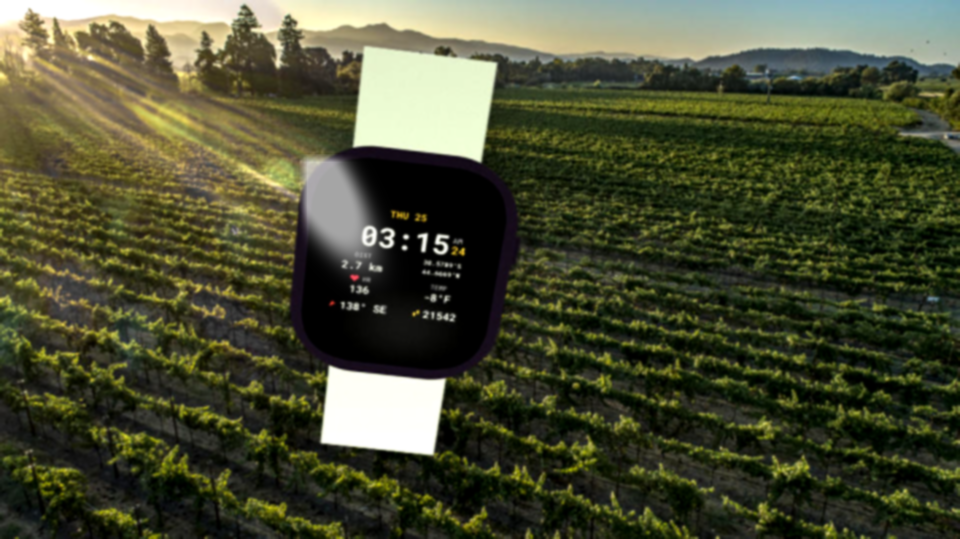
3 h 15 min
